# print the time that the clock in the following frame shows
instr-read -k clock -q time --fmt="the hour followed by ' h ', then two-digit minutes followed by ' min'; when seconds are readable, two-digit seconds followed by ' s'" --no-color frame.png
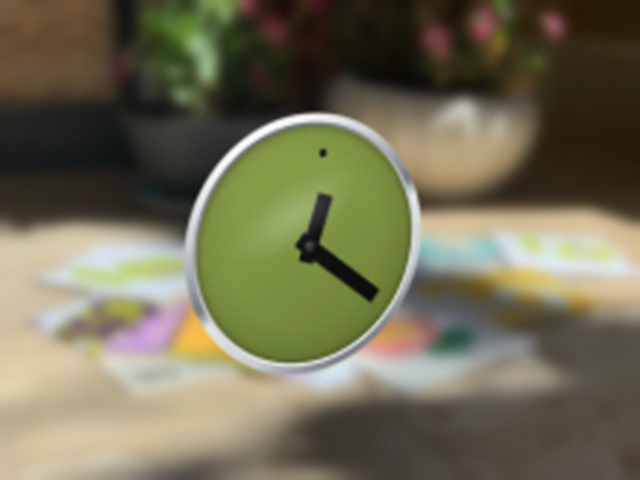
12 h 20 min
